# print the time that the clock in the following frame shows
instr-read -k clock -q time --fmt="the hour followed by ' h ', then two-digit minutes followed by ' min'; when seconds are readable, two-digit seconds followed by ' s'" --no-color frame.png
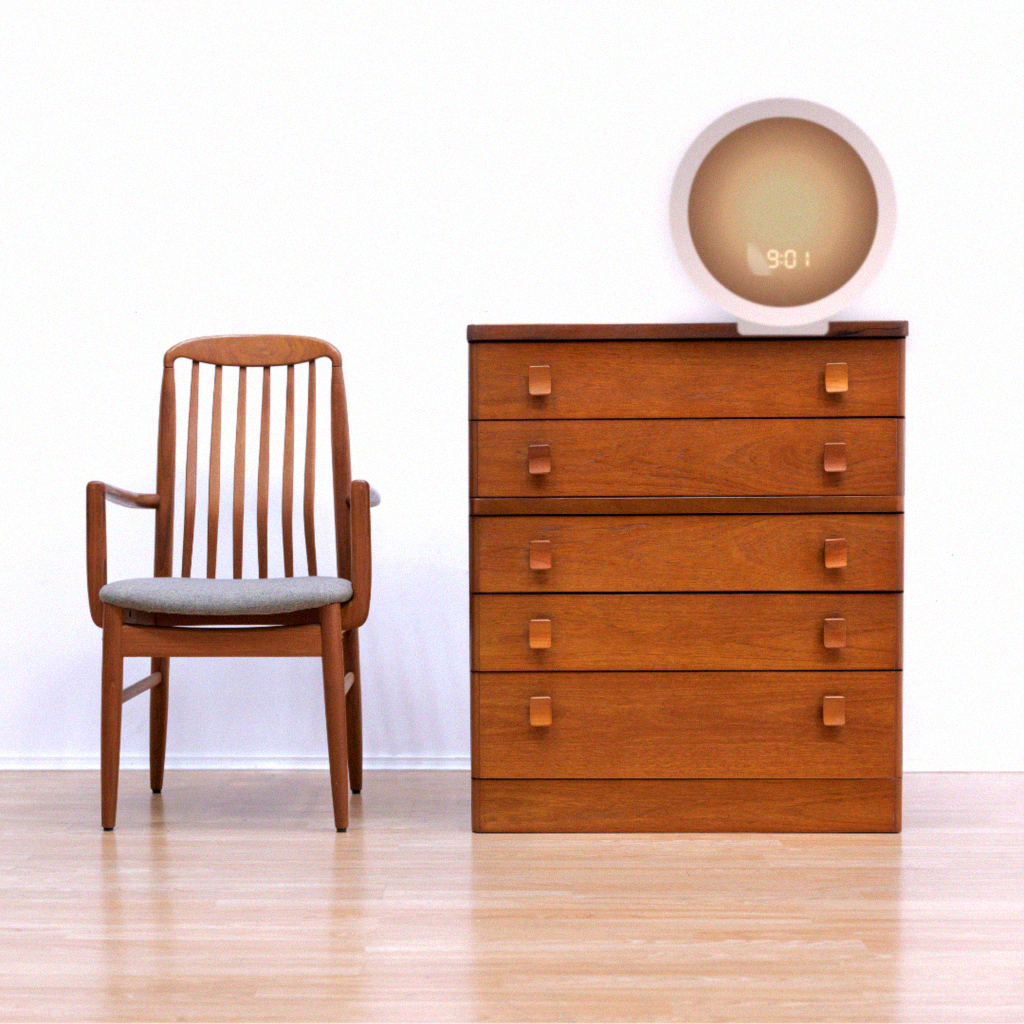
9 h 01 min
